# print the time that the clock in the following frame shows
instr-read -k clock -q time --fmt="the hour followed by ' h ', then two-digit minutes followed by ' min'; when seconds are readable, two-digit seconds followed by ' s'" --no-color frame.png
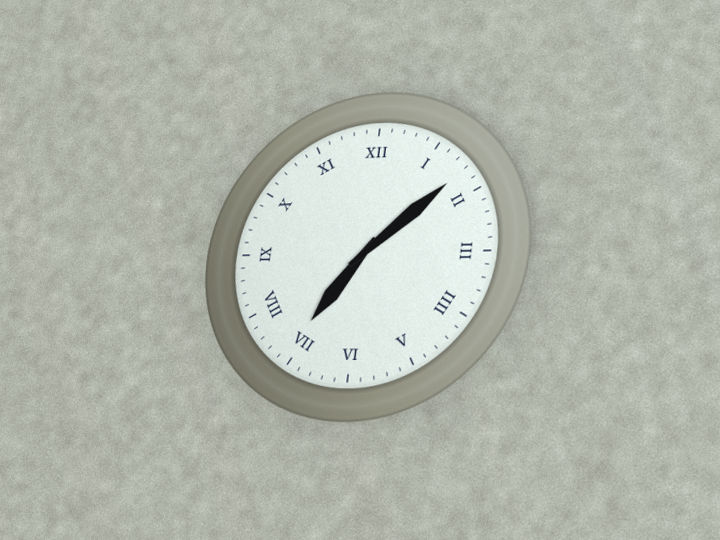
7 h 08 min
